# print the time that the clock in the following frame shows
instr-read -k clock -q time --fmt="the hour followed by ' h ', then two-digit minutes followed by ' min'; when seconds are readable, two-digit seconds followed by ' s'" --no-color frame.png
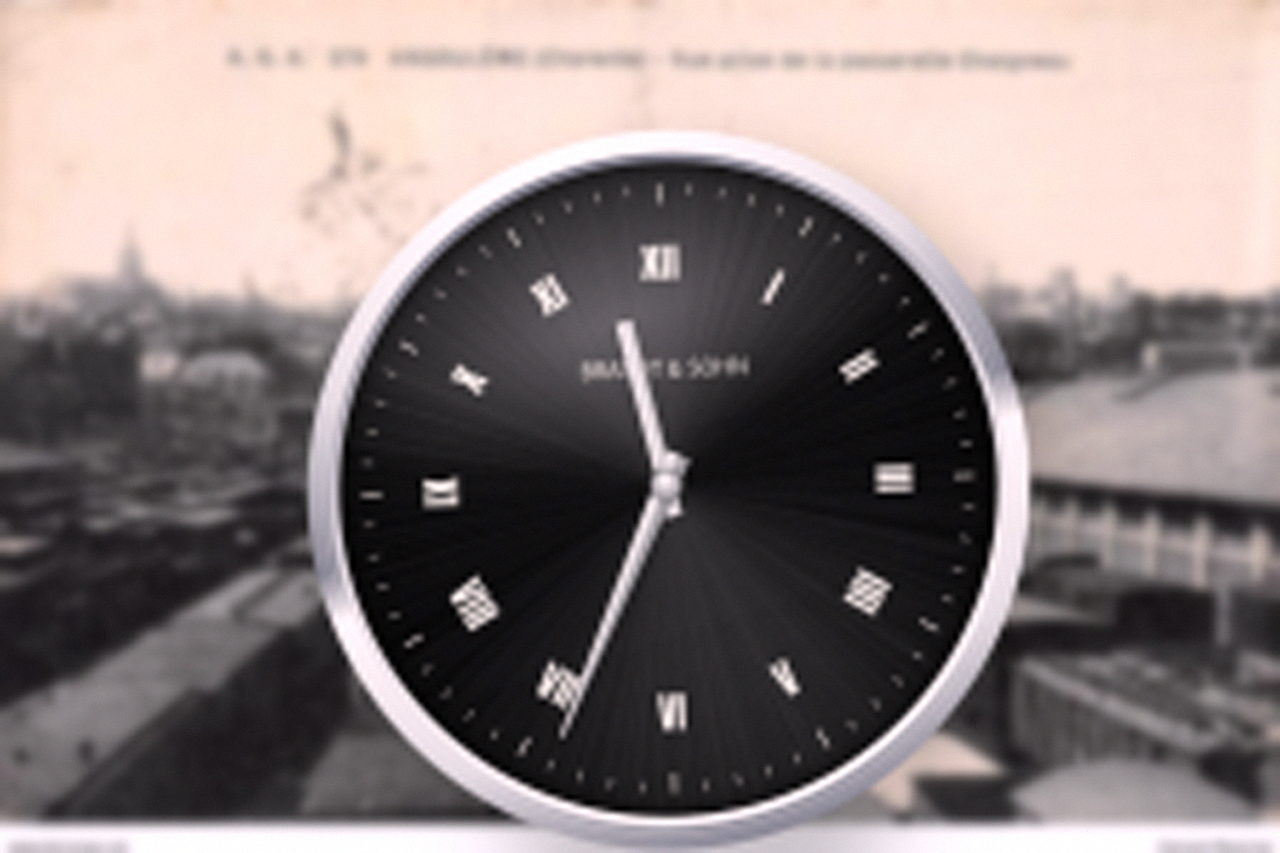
11 h 34 min
